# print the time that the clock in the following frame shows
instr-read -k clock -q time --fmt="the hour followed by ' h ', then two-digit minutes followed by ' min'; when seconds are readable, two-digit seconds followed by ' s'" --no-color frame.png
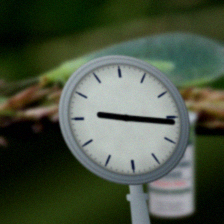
9 h 16 min
